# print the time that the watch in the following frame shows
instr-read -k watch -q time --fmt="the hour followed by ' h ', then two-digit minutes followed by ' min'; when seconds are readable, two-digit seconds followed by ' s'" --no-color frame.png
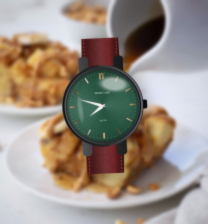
7 h 48 min
